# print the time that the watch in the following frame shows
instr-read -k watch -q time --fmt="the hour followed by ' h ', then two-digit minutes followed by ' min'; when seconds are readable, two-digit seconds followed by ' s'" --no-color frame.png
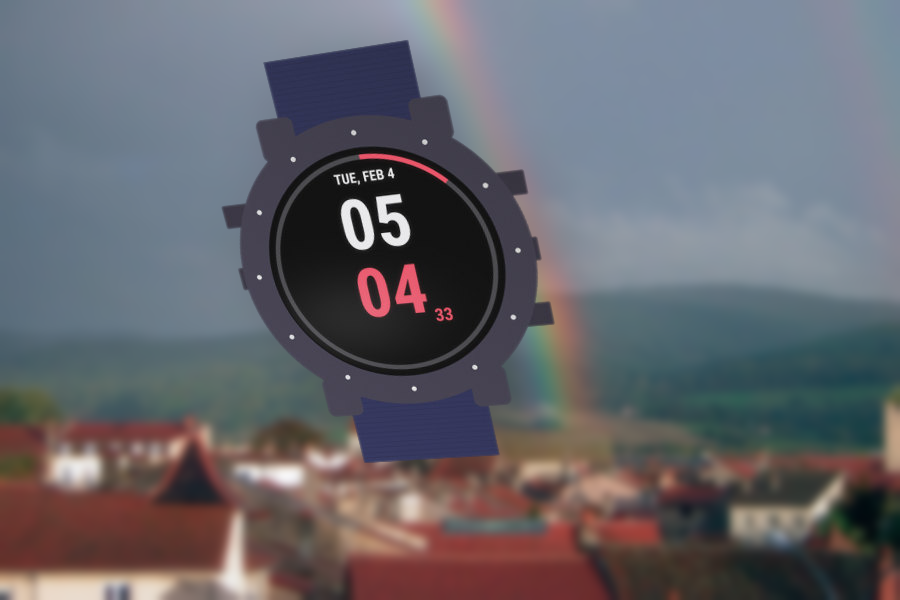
5 h 04 min 33 s
